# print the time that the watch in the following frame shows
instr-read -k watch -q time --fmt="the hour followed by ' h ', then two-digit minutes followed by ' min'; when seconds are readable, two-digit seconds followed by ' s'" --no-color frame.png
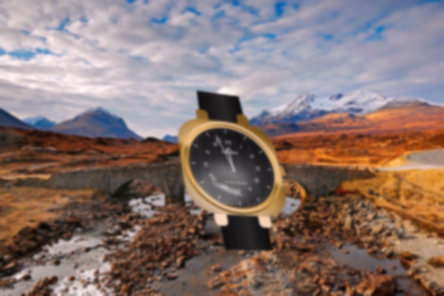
11 h 57 min
